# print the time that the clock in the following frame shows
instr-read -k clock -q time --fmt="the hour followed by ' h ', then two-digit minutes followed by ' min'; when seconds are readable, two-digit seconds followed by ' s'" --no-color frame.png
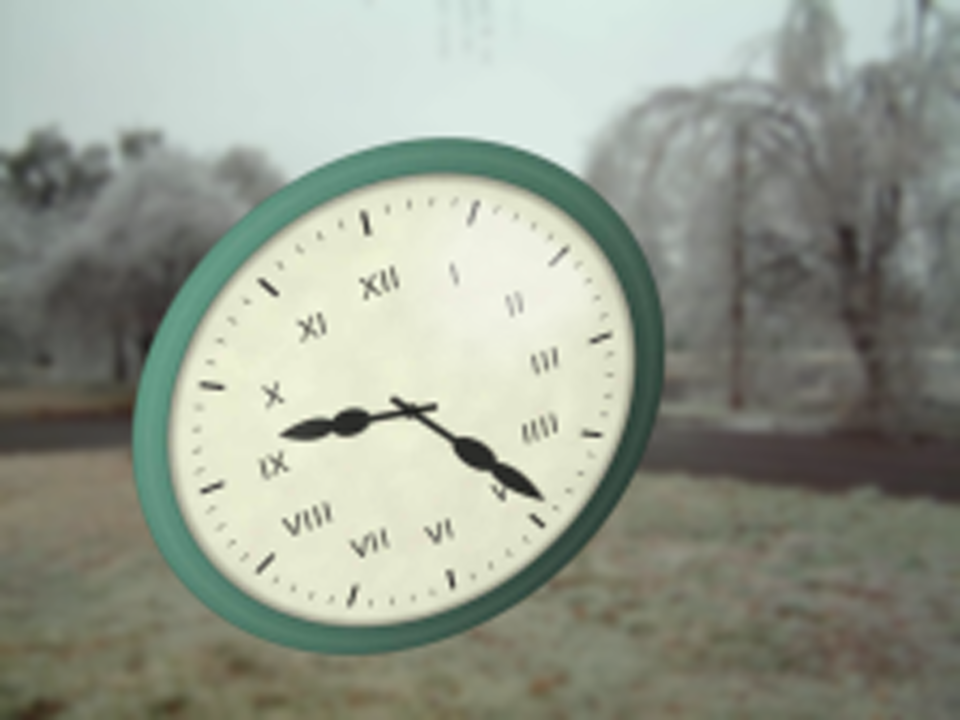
9 h 24 min
